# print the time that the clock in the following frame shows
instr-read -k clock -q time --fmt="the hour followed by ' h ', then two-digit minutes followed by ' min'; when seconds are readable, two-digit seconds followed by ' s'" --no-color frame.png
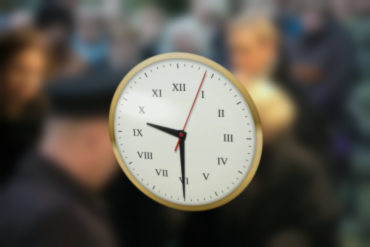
9 h 30 min 04 s
